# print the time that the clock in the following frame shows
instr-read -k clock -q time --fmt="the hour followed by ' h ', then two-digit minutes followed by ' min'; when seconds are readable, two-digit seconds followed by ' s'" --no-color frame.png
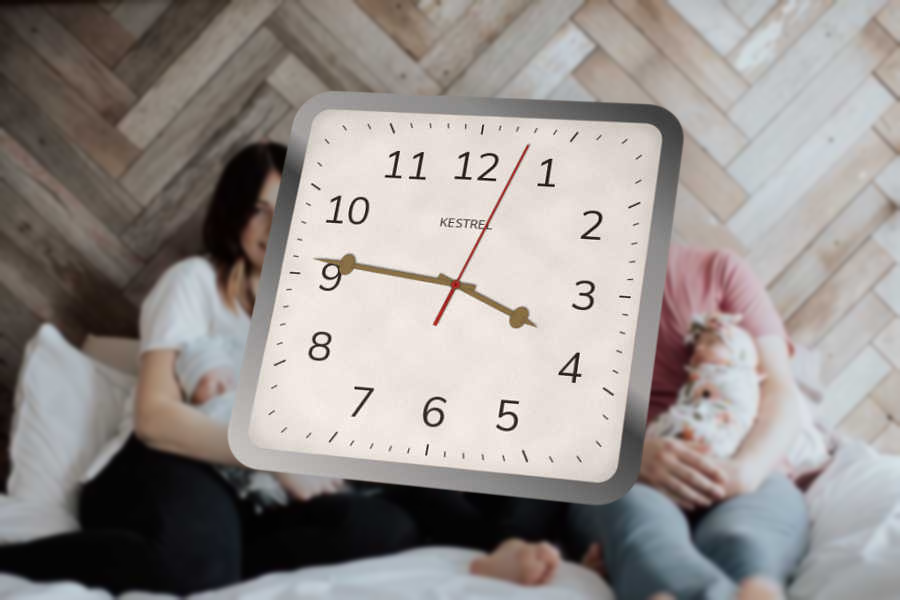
3 h 46 min 03 s
